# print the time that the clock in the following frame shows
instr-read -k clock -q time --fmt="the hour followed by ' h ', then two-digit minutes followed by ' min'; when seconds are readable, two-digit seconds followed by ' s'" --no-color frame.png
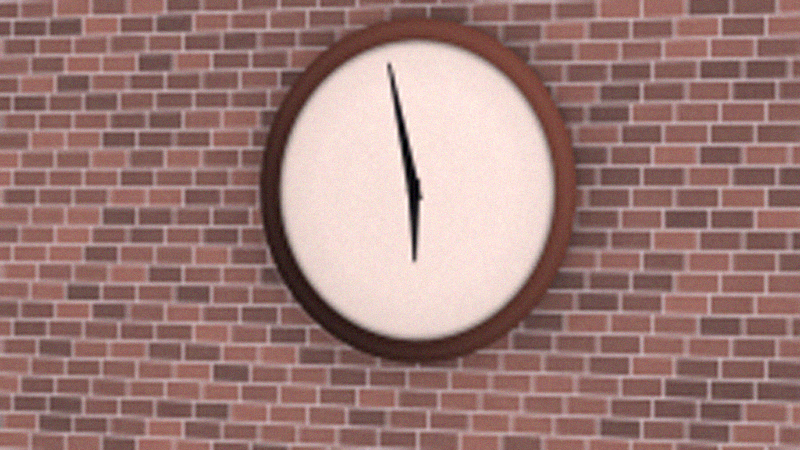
5 h 58 min
